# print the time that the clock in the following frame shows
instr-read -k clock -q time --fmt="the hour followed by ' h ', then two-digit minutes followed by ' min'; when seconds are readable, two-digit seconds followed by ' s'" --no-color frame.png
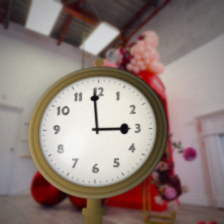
2 h 59 min
